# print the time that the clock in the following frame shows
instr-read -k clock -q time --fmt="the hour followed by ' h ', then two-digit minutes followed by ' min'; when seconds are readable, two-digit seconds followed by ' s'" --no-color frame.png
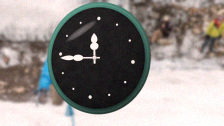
11 h 44 min
